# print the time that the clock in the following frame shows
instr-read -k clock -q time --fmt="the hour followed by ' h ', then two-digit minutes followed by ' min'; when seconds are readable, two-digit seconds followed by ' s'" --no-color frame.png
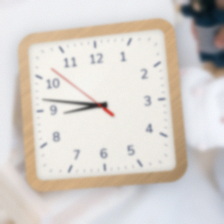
8 h 46 min 52 s
